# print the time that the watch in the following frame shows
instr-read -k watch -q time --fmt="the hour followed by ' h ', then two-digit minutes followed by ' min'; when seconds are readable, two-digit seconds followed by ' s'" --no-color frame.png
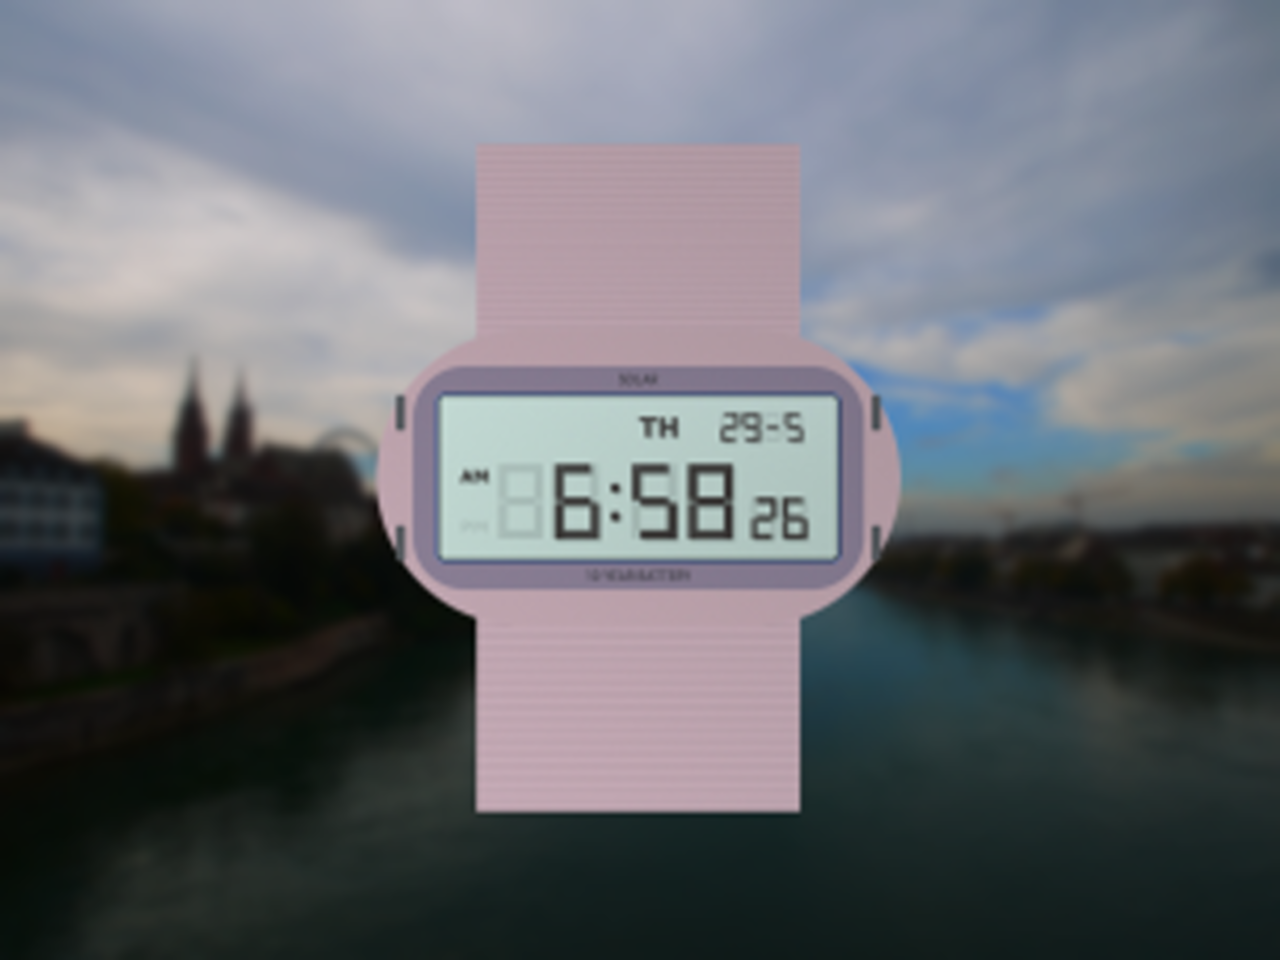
6 h 58 min 26 s
